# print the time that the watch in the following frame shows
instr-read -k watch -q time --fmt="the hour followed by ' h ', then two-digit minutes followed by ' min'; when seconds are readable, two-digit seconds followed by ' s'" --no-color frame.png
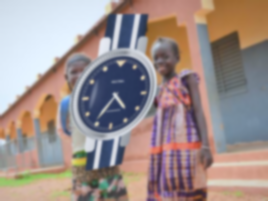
4 h 36 min
